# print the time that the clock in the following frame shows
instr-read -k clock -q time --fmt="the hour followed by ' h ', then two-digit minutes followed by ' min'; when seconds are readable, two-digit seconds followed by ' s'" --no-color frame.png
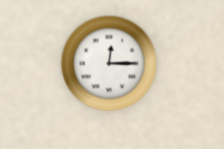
12 h 15 min
